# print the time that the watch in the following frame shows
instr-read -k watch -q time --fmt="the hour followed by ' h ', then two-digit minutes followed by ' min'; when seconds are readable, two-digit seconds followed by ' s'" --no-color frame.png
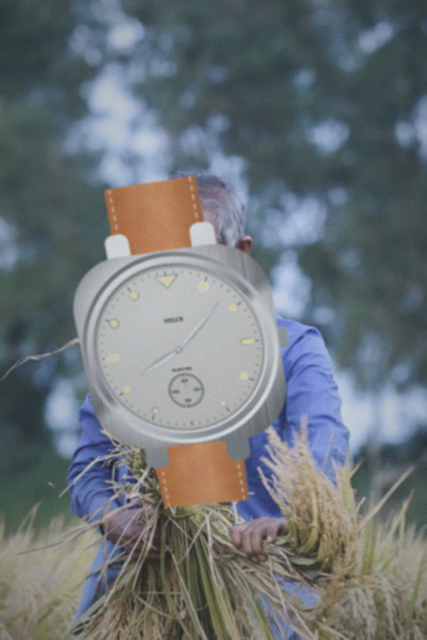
8 h 08 min
